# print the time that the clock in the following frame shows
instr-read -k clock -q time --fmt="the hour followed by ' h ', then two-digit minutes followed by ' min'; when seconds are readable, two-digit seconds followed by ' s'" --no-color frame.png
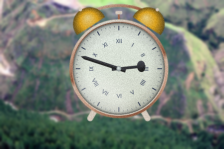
2 h 48 min
